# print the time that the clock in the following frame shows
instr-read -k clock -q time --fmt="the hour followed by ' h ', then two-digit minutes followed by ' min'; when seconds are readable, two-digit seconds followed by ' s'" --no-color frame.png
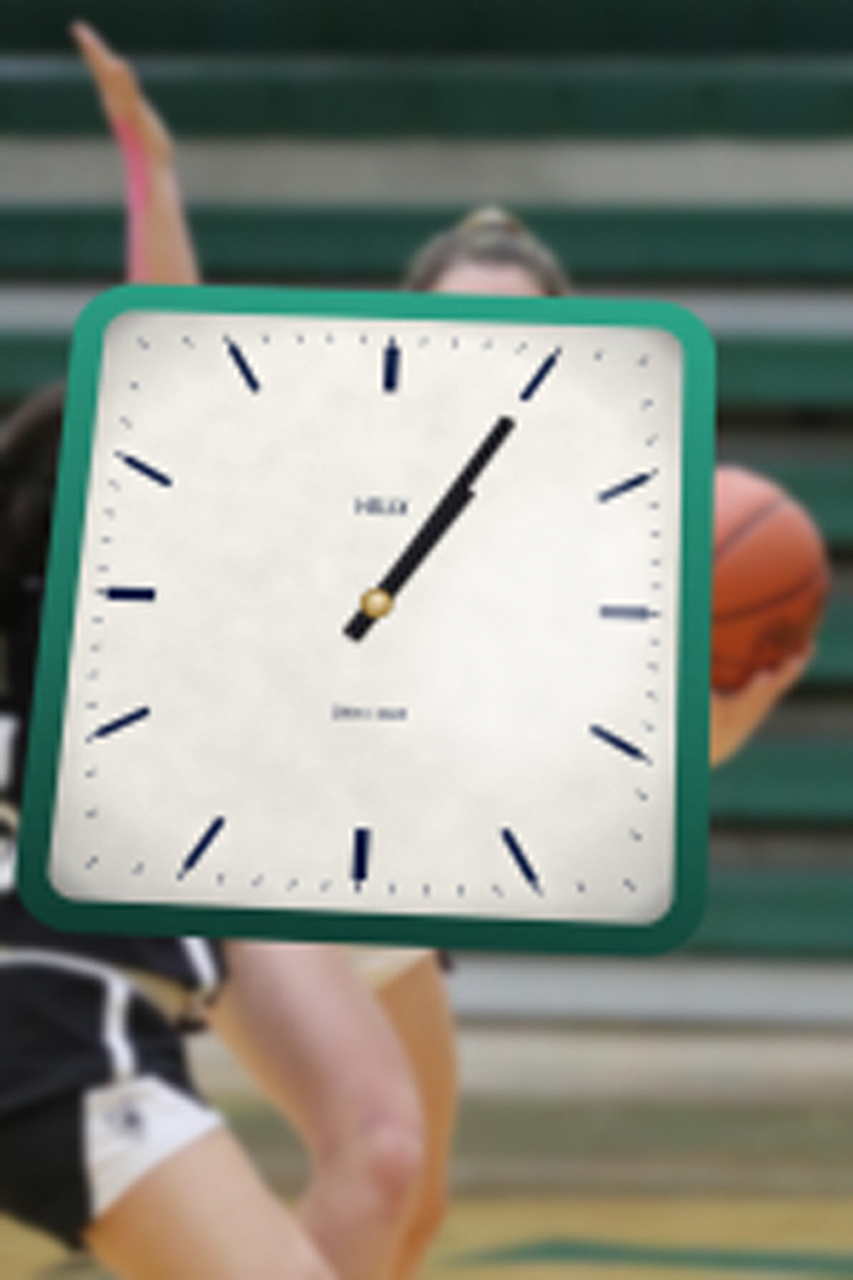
1 h 05 min
